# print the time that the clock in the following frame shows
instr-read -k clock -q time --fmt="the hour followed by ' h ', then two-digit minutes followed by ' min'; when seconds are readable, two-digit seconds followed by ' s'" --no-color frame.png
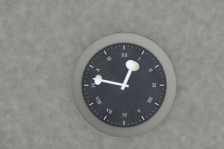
12 h 47 min
